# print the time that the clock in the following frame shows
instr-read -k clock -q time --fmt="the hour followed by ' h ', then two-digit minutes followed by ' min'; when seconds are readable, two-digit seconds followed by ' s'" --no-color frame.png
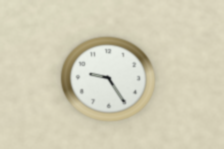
9 h 25 min
